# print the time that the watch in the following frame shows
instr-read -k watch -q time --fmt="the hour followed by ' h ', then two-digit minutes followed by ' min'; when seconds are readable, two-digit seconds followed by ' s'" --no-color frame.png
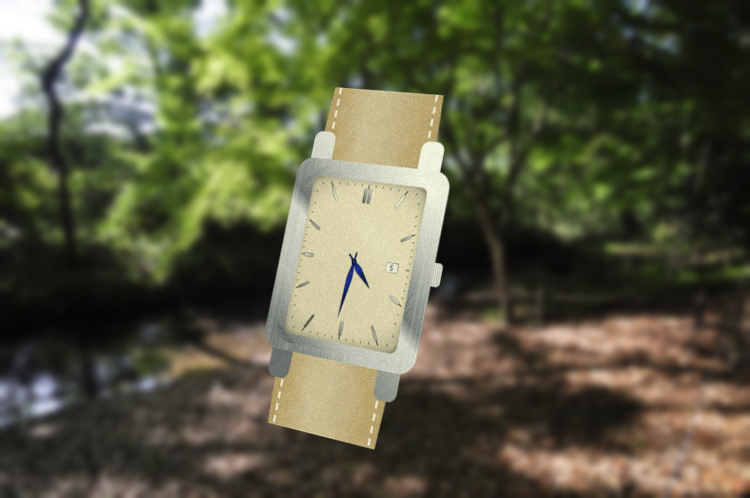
4 h 31 min
